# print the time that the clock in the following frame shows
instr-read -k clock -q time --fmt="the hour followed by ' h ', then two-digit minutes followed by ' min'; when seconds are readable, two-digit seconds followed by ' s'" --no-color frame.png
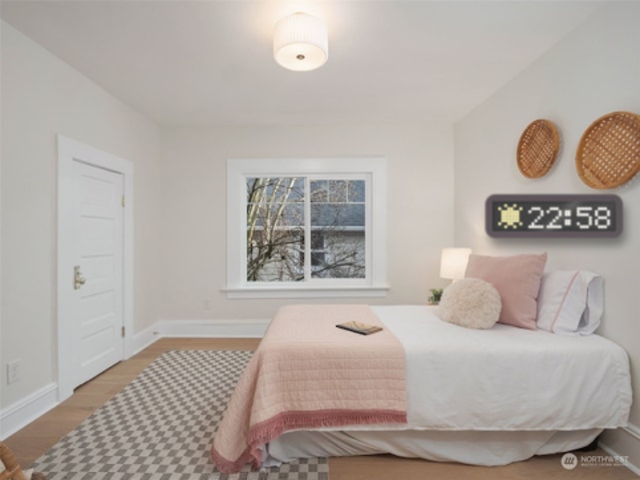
22 h 58 min
